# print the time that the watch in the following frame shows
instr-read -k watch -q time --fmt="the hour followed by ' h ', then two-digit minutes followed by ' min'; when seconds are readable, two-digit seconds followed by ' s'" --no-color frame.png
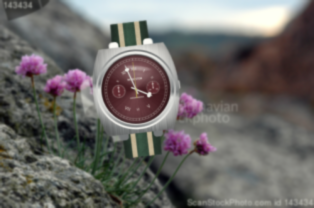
3 h 57 min
